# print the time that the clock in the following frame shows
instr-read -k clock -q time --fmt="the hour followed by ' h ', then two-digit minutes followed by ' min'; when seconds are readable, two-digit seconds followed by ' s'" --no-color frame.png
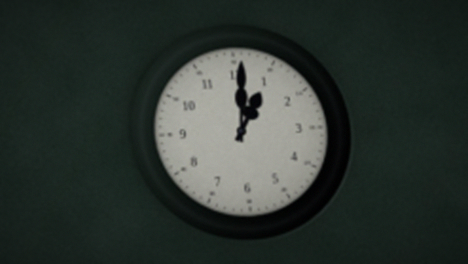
1 h 01 min
